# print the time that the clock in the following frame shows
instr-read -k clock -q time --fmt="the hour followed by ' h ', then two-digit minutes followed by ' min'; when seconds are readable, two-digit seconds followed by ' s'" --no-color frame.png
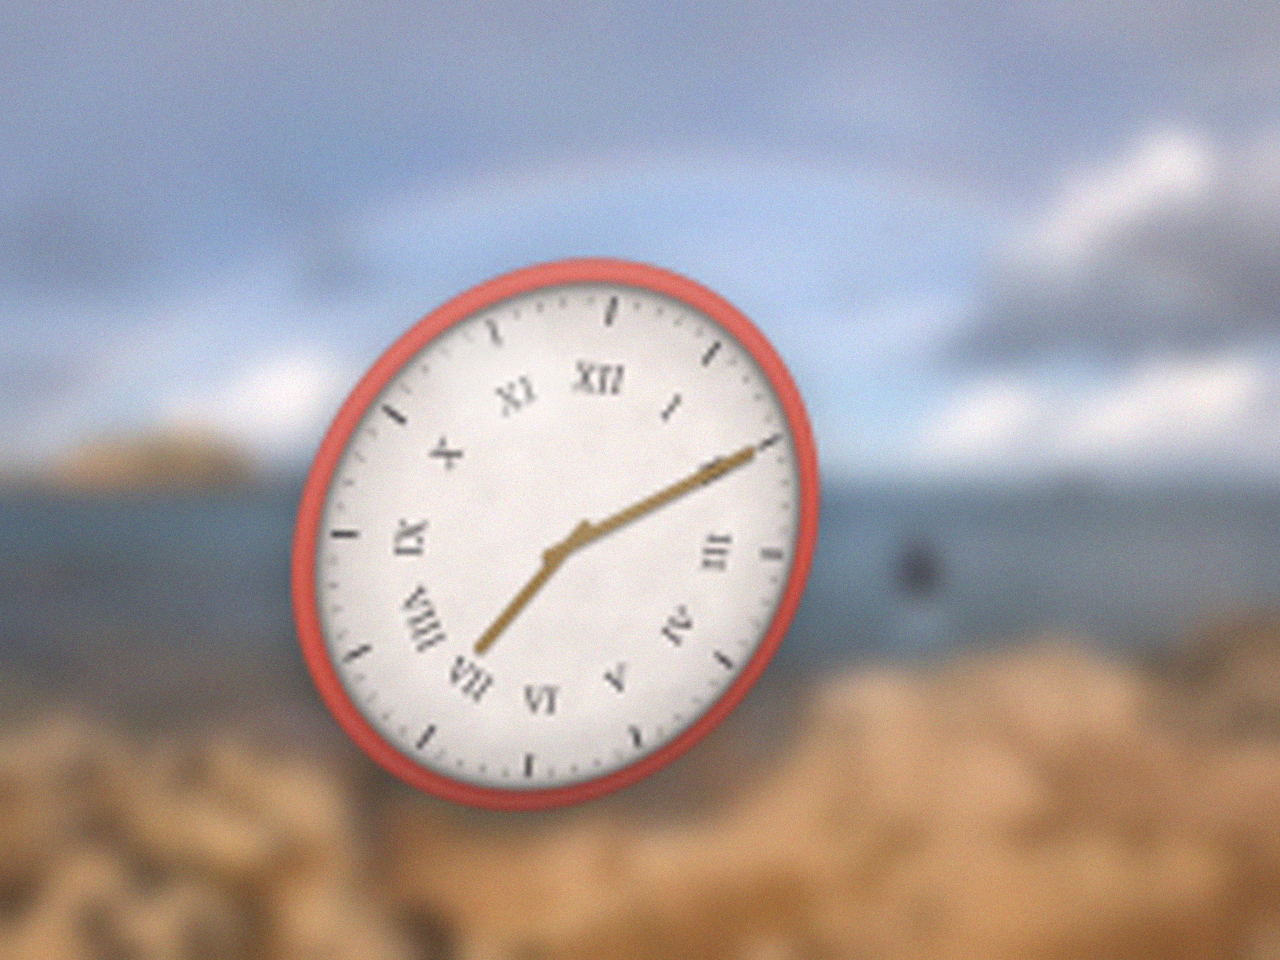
7 h 10 min
